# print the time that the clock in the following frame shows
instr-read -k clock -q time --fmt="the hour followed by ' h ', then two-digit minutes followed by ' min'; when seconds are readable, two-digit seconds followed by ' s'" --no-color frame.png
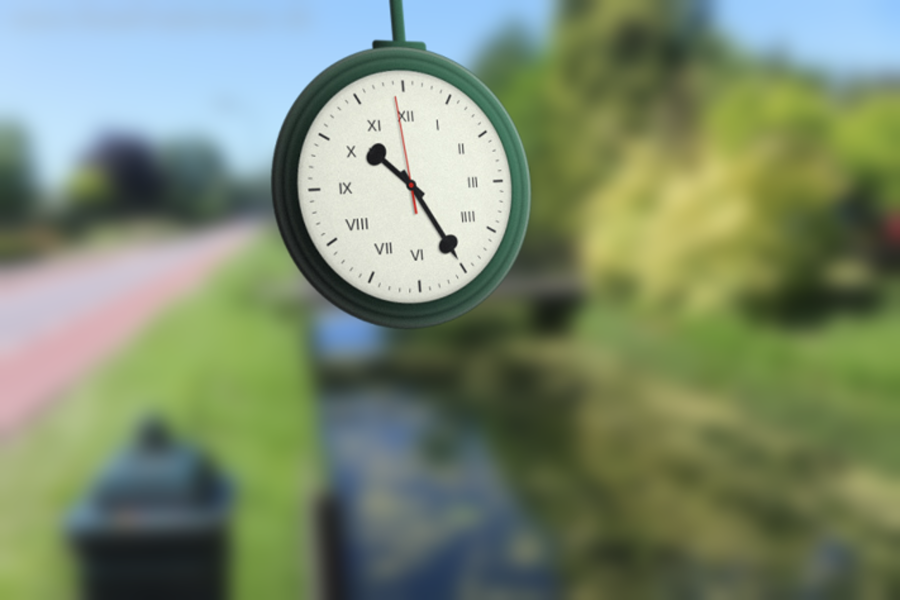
10 h 24 min 59 s
